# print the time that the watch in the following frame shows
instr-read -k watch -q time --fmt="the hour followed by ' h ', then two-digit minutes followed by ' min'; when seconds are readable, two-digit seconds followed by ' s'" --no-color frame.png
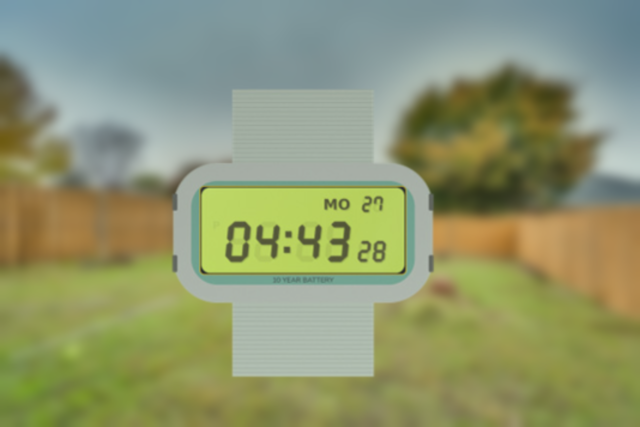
4 h 43 min 28 s
